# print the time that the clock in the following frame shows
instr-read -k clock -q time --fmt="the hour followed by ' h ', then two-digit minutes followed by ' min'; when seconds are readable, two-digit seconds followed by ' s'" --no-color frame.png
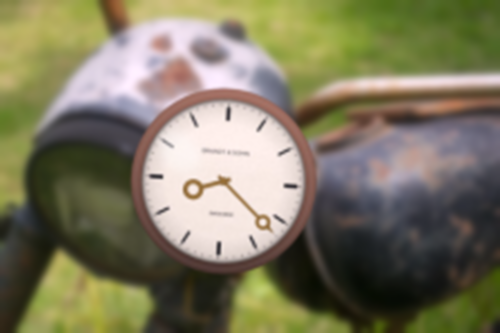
8 h 22 min
